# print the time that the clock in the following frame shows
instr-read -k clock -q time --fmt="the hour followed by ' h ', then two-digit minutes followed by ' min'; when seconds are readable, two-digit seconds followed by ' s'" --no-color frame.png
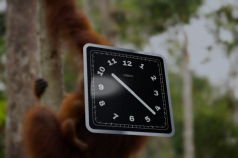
10 h 22 min
